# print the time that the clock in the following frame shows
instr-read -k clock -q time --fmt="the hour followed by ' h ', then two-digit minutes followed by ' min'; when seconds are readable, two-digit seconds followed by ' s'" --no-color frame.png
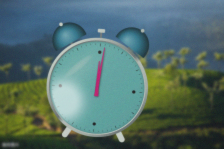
12 h 01 min
